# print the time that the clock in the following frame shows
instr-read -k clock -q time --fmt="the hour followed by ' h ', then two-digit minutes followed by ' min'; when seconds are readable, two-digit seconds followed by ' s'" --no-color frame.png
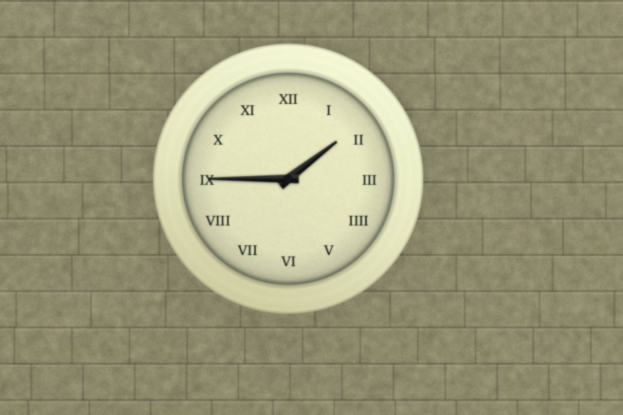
1 h 45 min
